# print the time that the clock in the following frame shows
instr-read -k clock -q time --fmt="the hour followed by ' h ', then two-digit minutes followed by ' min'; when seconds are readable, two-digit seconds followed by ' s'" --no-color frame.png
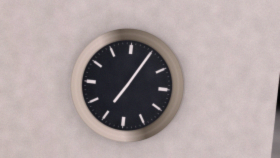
7 h 05 min
